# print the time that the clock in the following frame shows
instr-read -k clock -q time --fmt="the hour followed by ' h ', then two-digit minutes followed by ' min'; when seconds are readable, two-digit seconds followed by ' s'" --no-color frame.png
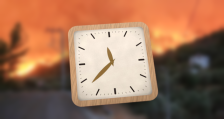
11 h 38 min
